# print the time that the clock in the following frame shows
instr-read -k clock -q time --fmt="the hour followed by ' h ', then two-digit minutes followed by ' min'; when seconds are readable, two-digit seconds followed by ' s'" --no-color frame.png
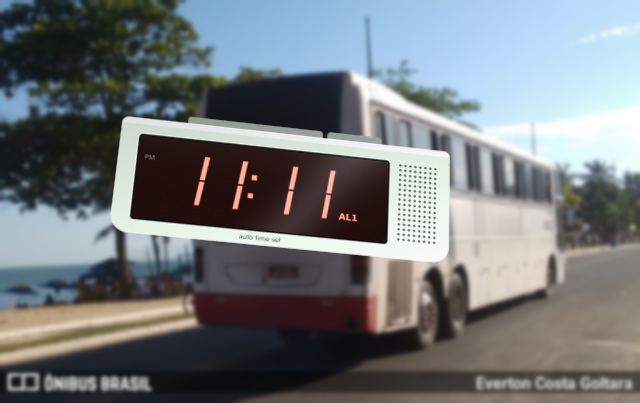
11 h 11 min
